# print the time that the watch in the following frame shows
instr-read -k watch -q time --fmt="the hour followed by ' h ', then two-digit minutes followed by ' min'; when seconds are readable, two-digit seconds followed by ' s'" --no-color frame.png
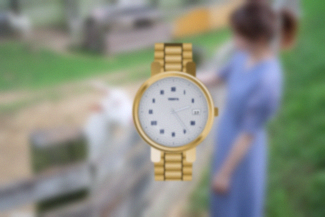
2 h 24 min
